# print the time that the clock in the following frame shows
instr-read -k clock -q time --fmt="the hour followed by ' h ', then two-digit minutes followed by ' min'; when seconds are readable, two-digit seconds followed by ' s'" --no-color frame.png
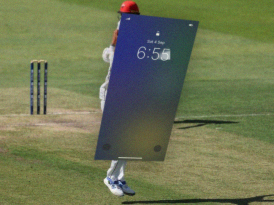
6 h 55 min
